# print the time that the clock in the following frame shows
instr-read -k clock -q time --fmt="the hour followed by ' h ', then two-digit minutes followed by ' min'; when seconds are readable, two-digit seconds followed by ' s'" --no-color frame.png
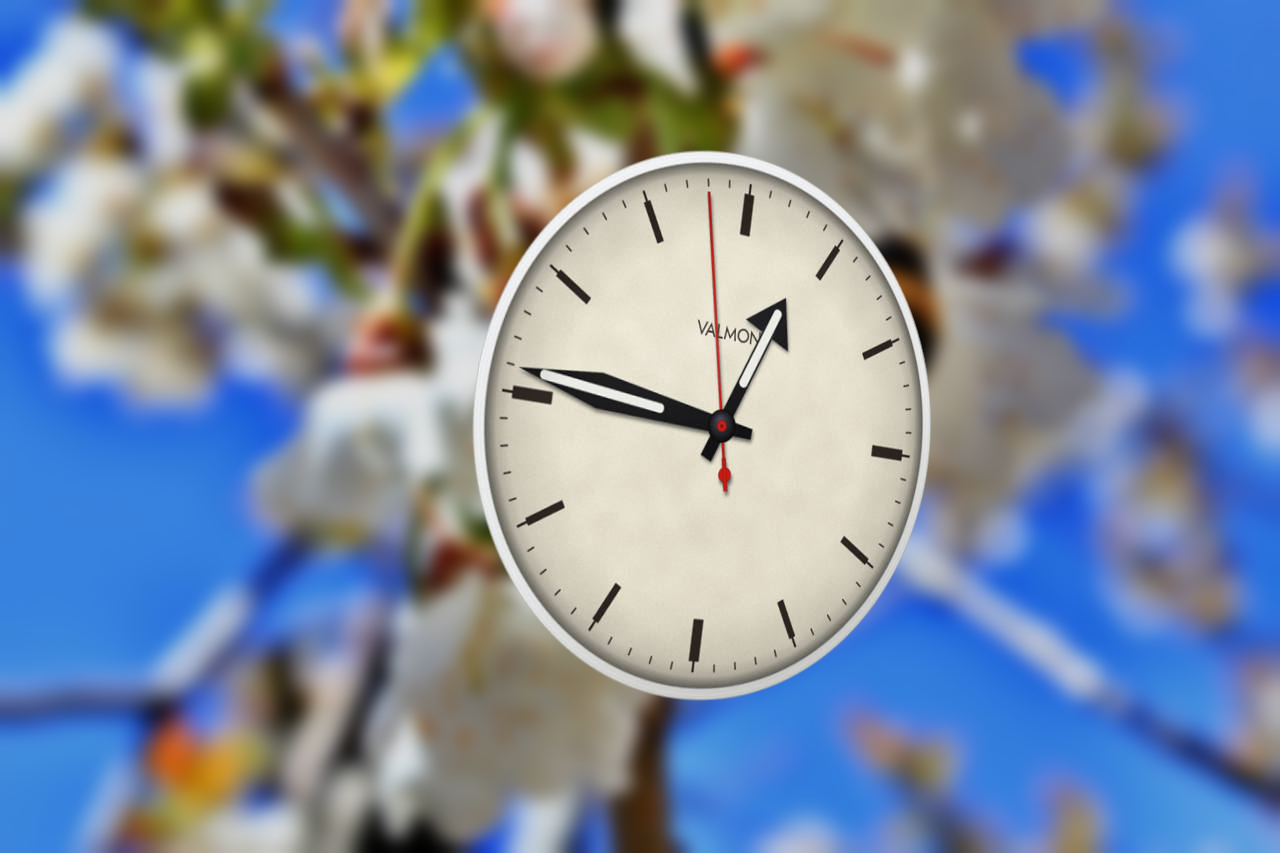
12 h 45 min 58 s
